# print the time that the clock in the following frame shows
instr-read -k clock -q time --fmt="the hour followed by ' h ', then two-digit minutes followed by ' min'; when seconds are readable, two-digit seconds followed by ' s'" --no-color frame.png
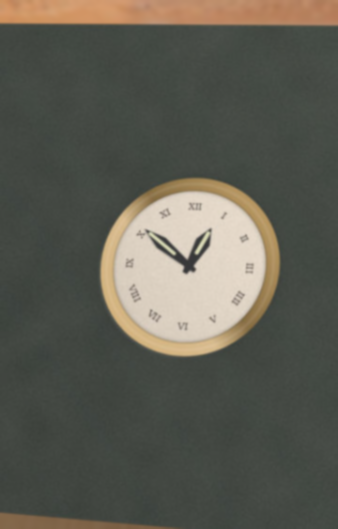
12 h 51 min
